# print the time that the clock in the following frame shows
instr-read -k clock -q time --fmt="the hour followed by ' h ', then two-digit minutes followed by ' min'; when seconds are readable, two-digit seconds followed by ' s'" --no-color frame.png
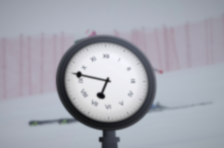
6 h 47 min
